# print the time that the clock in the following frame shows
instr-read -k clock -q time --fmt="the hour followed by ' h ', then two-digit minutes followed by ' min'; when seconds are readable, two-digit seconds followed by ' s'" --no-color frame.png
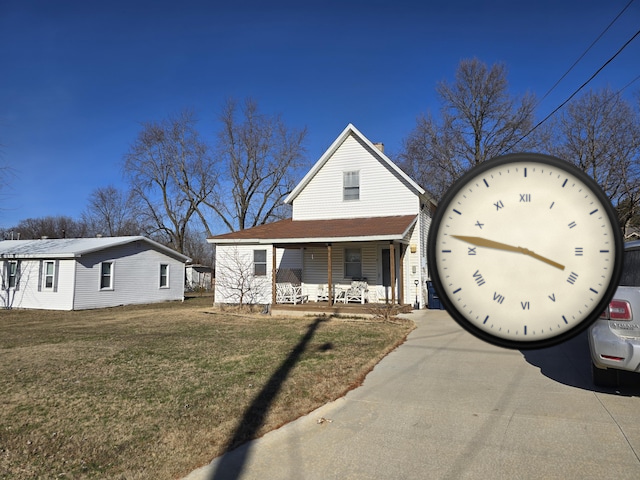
3 h 47 min
